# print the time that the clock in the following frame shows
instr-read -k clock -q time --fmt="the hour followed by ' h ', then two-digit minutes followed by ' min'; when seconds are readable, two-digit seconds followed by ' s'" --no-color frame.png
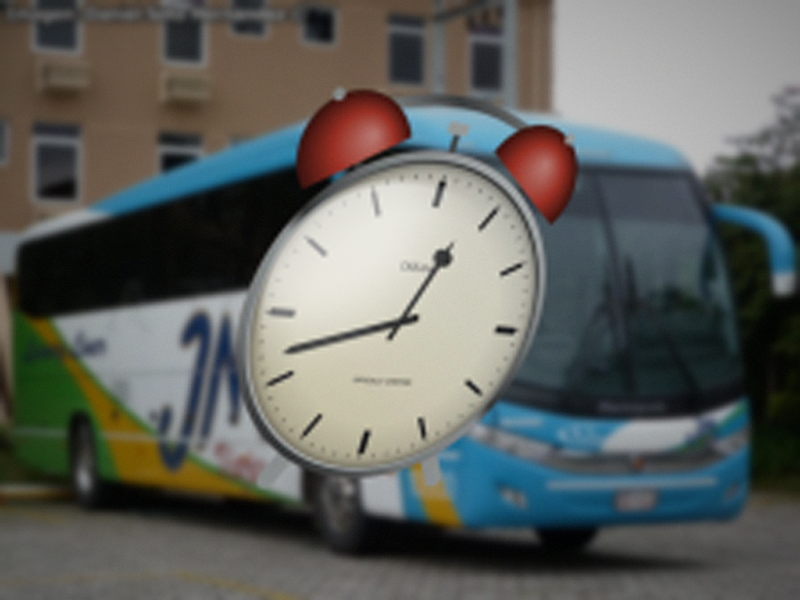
12 h 42 min
